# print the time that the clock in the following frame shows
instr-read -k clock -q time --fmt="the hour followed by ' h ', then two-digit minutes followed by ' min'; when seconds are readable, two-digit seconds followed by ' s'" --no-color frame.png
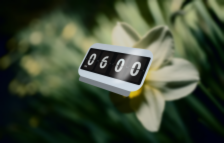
6 h 00 min
